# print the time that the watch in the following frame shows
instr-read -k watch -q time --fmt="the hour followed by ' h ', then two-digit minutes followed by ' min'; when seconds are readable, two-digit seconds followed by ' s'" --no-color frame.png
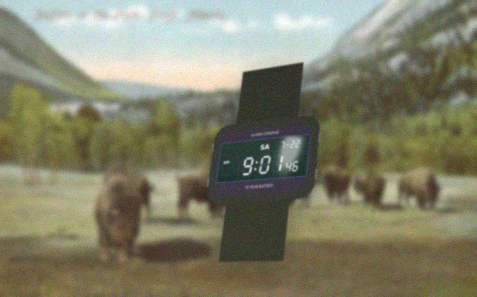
9 h 01 min
